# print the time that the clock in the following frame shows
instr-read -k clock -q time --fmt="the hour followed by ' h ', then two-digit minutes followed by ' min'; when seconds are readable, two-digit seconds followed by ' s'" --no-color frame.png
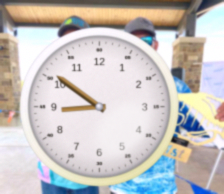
8 h 51 min
